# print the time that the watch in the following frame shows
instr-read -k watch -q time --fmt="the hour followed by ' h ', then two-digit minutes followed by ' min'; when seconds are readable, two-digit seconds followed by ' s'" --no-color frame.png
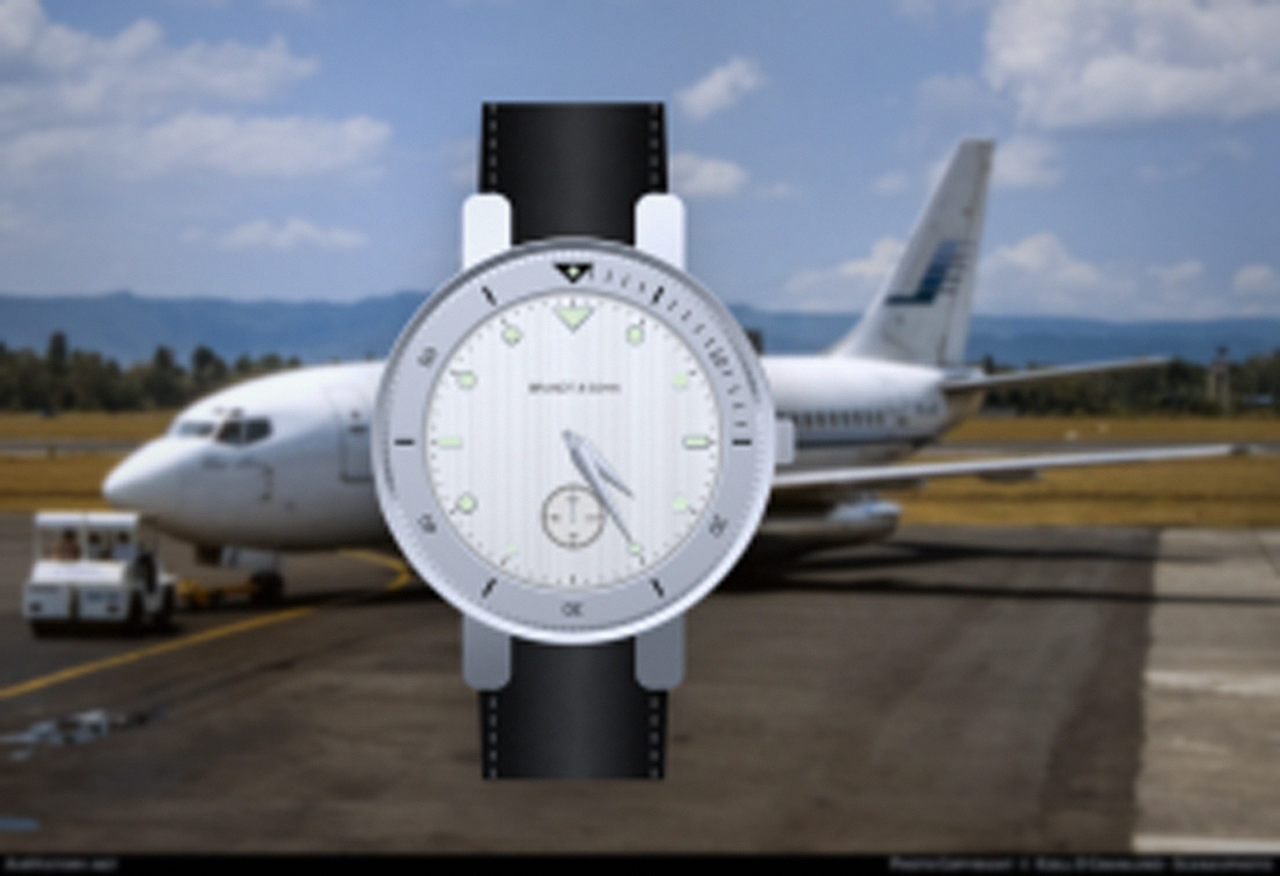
4 h 25 min
